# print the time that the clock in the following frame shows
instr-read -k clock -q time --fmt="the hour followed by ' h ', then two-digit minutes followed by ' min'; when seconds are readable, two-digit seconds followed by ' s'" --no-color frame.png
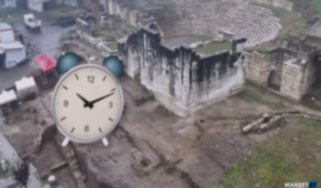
10 h 11 min
